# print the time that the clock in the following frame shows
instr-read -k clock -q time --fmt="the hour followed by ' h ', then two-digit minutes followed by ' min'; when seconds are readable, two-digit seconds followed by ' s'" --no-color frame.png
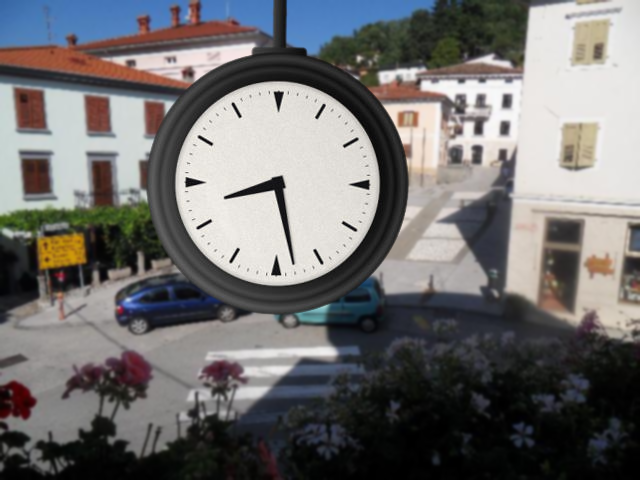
8 h 28 min
